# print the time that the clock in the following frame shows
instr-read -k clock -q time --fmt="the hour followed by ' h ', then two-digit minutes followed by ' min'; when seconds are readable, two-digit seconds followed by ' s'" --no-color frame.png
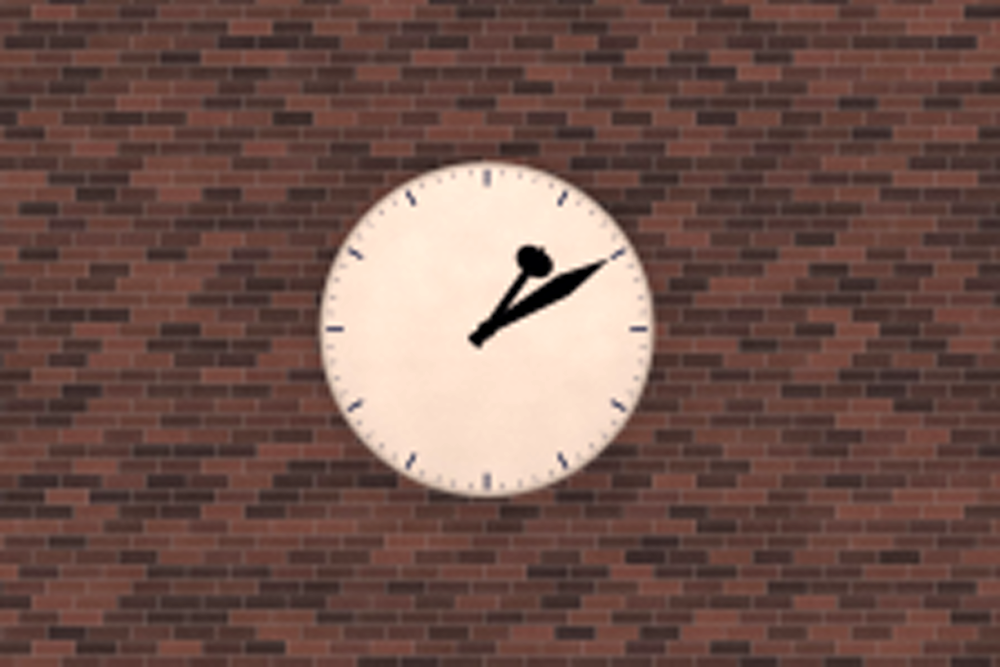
1 h 10 min
